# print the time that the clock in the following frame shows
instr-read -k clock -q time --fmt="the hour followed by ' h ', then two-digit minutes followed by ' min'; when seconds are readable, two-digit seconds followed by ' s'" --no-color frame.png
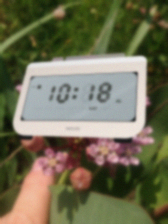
10 h 18 min
